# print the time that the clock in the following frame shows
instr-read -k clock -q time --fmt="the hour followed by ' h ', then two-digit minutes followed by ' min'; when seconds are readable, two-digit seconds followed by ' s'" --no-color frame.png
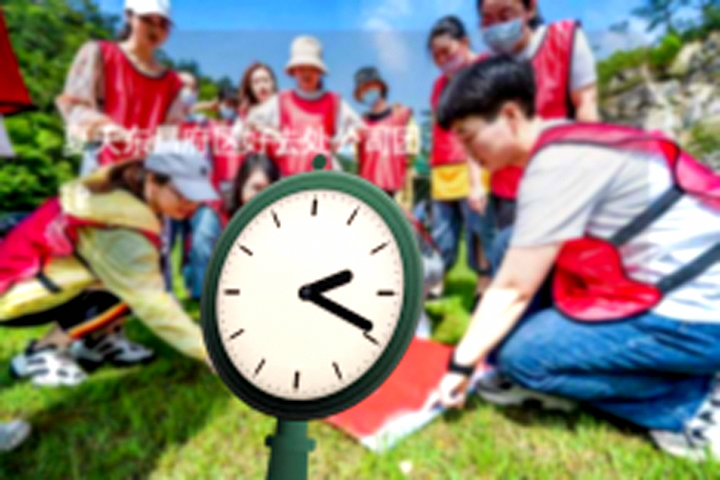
2 h 19 min
